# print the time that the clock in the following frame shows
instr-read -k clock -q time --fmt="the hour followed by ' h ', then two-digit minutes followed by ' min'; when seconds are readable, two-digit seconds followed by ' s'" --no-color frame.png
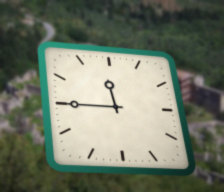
11 h 45 min
